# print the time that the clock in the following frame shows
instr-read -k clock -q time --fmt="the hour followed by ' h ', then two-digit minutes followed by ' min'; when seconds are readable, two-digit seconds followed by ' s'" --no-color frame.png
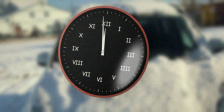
11 h 59 min
